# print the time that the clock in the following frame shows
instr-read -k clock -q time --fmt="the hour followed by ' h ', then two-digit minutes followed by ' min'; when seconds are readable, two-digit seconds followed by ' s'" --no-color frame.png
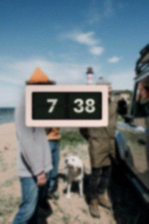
7 h 38 min
